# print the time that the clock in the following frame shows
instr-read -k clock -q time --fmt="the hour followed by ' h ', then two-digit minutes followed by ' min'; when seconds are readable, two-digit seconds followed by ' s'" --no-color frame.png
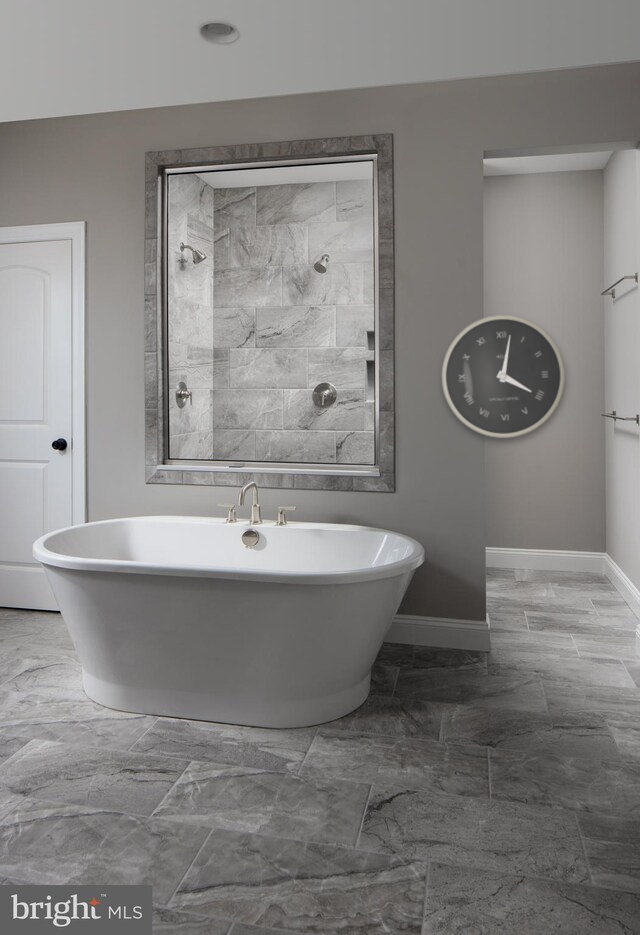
4 h 02 min
